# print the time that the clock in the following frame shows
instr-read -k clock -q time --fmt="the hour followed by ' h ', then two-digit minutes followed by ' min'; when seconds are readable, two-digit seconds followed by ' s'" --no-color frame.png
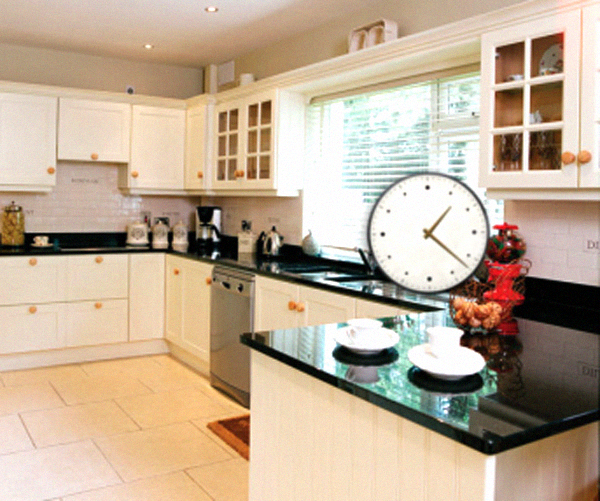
1 h 22 min
